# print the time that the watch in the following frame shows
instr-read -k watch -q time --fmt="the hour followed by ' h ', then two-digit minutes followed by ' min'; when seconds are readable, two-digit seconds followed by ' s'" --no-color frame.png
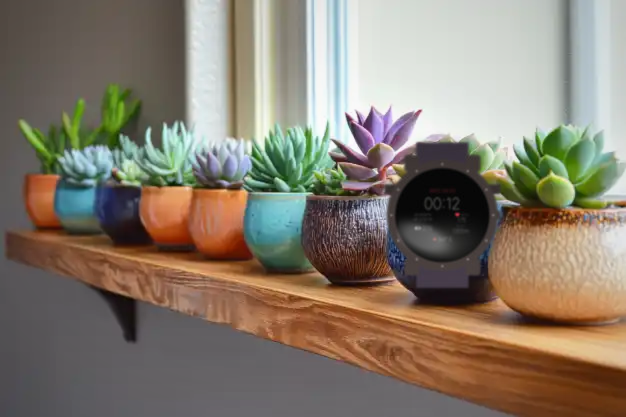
0 h 12 min
